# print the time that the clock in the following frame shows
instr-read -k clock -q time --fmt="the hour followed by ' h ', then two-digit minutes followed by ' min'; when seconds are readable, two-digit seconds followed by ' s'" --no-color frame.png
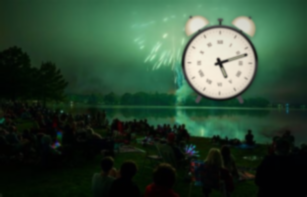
5 h 12 min
